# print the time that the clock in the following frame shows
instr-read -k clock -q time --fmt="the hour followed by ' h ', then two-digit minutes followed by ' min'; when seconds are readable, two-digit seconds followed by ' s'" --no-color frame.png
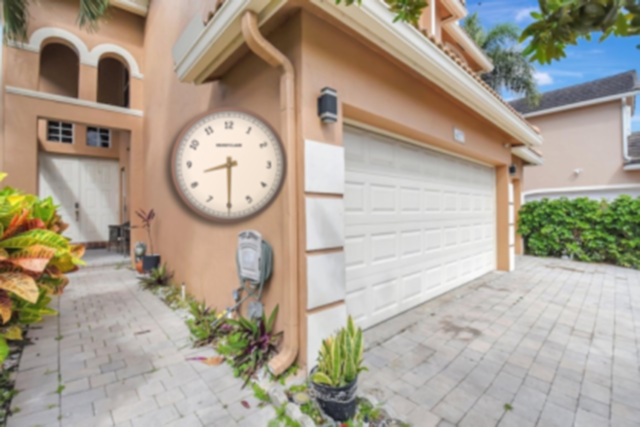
8 h 30 min
